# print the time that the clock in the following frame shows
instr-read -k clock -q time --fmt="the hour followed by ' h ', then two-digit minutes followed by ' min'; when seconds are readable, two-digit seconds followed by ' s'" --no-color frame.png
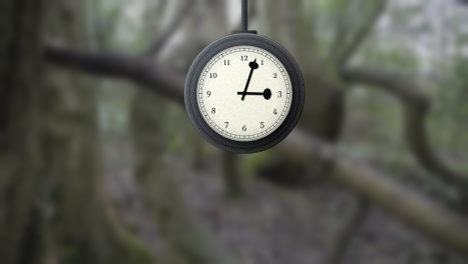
3 h 03 min
